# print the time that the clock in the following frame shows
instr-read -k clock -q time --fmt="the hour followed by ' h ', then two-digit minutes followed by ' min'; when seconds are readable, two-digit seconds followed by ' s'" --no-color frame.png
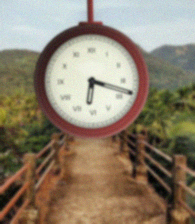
6 h 18 min
